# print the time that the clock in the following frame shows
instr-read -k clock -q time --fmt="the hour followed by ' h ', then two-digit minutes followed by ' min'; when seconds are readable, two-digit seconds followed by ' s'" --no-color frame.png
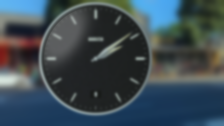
2 h 09 min
